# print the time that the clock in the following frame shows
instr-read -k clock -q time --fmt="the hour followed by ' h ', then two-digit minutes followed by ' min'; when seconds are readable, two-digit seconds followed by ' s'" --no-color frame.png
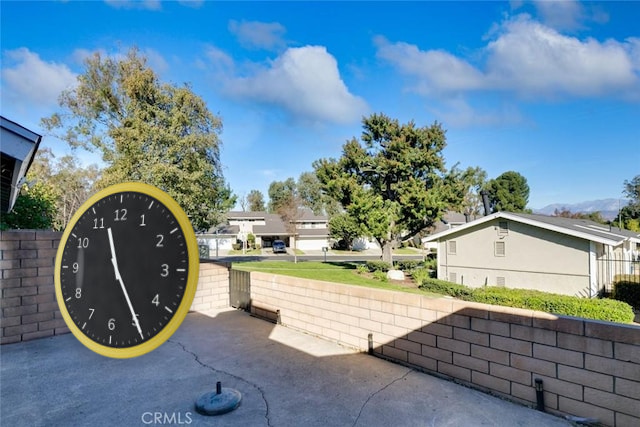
11 h 25 min
